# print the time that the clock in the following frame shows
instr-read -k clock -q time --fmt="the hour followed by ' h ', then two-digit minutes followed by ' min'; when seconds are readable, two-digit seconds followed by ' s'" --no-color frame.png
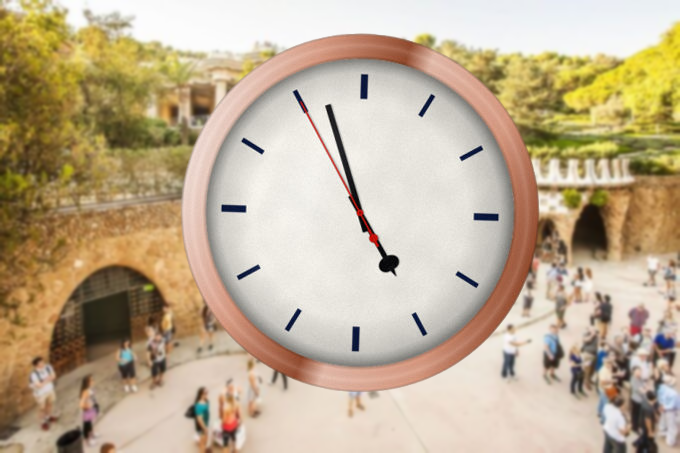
4 h 56 min 55 s
